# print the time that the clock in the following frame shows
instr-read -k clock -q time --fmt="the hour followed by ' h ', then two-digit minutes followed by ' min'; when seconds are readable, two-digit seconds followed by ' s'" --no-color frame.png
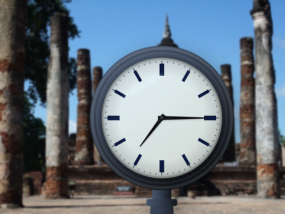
7 h 15 min
